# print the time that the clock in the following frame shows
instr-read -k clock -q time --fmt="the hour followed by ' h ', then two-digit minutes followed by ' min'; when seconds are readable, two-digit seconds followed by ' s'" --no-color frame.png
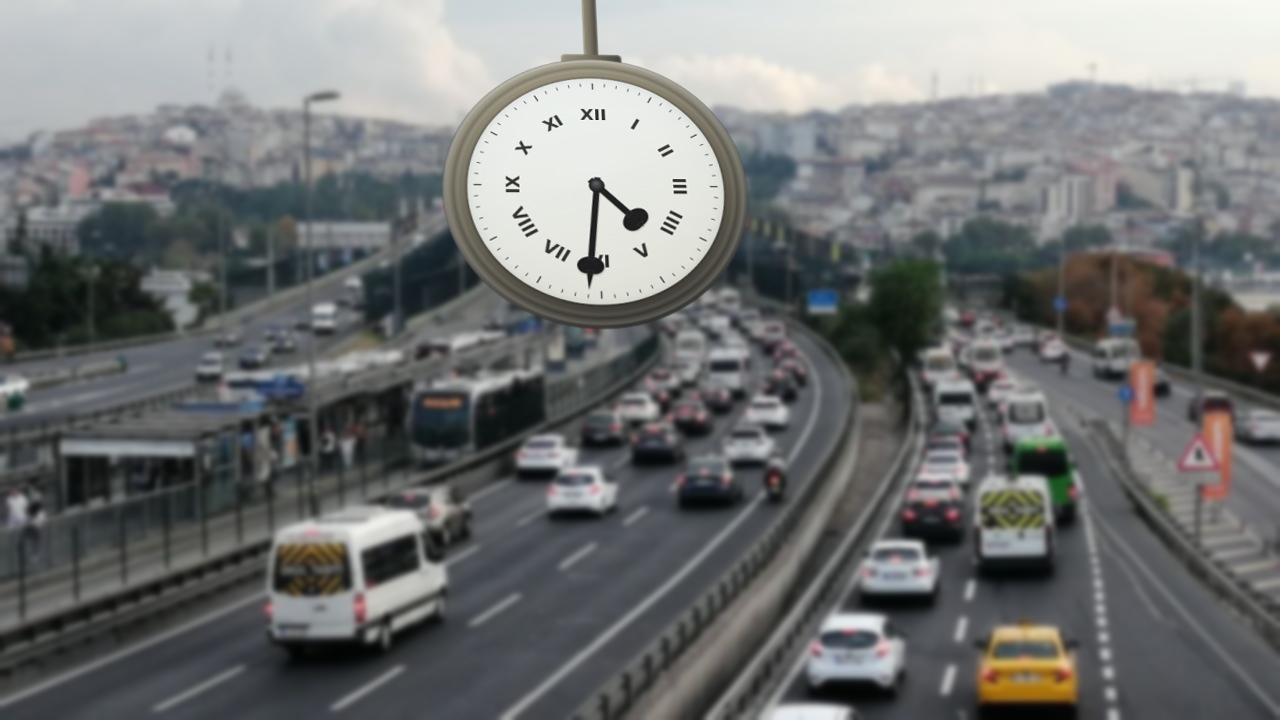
4 h 31 min
